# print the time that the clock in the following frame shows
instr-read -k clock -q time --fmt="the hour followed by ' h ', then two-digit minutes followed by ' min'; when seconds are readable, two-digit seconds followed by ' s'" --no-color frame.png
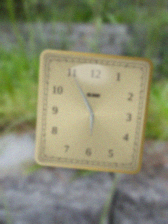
5 h 55 min
